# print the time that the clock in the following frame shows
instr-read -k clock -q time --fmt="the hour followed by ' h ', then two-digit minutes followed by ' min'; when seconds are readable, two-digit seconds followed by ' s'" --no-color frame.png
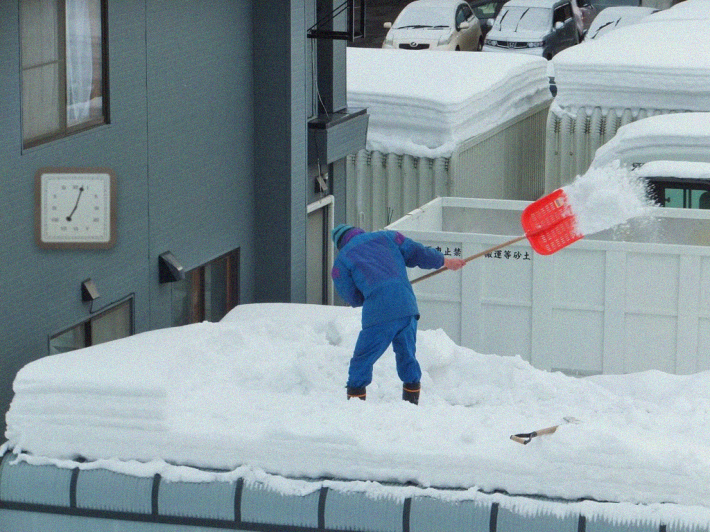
7 h 03 min
